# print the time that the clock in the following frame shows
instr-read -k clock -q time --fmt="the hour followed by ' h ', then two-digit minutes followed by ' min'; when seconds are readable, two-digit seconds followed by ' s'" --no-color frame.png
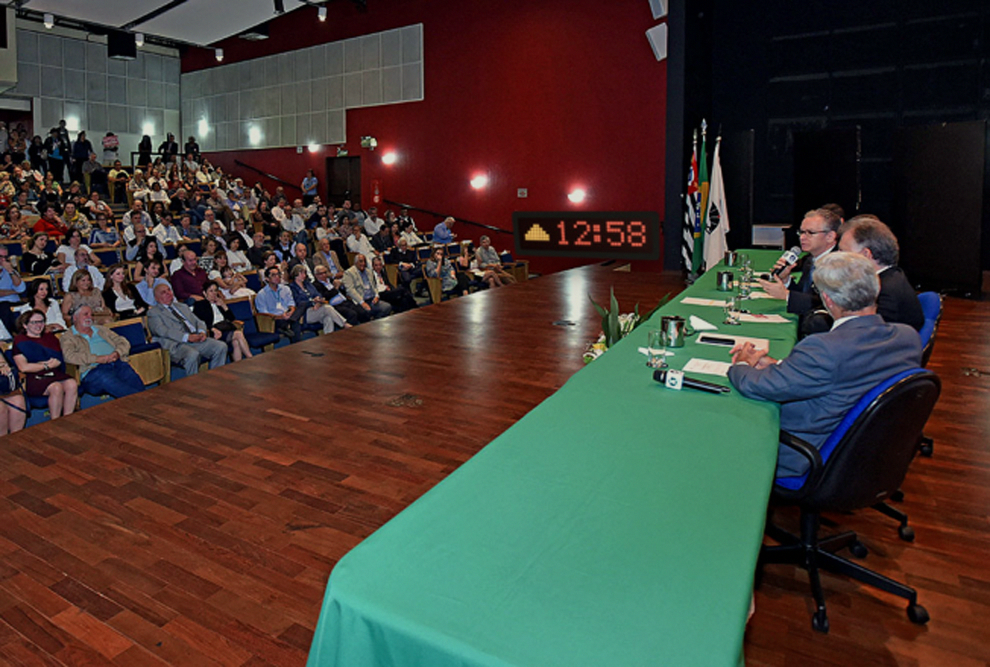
12 h 58 min
